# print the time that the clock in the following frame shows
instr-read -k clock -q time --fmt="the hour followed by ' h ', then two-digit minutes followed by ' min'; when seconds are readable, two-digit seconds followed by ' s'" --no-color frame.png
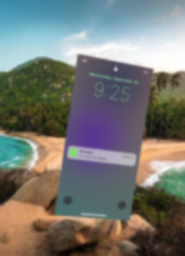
9 h 25 min
